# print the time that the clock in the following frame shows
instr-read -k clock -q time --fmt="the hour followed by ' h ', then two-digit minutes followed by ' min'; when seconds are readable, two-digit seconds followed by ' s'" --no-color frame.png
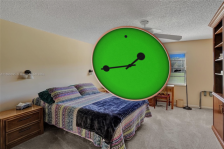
1 h 44 min
